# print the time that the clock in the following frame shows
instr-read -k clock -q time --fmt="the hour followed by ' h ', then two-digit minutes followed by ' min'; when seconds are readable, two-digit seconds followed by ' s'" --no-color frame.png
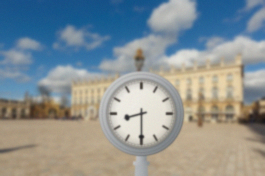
8 h 30 min
